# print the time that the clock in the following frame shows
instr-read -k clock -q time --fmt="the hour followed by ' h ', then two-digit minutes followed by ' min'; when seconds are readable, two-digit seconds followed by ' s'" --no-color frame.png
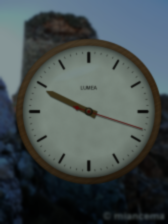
9 h 49 min 18 s
